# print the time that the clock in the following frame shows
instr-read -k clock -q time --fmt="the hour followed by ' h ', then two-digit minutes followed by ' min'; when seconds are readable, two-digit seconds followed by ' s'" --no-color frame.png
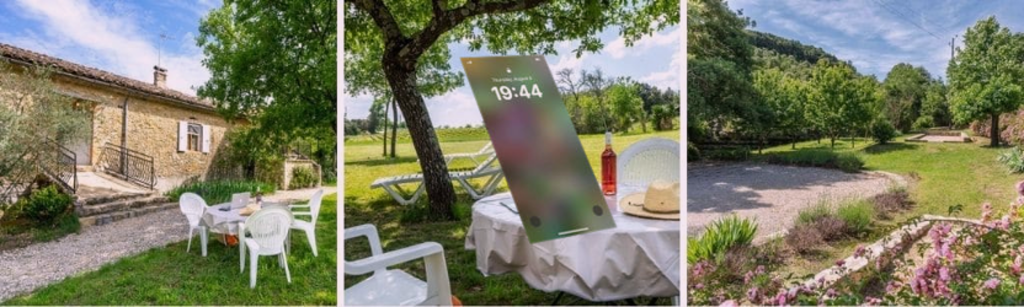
19 h 44 min
